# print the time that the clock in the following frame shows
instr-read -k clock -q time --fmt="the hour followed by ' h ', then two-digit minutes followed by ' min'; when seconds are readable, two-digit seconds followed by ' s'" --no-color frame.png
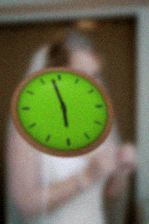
5 h 58 min
